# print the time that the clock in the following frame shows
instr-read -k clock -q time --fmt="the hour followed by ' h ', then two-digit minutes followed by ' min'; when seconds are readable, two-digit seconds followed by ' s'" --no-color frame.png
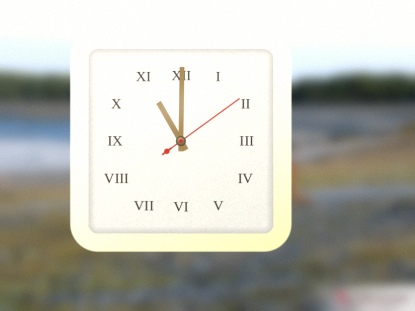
11 h 00 min 09 s
